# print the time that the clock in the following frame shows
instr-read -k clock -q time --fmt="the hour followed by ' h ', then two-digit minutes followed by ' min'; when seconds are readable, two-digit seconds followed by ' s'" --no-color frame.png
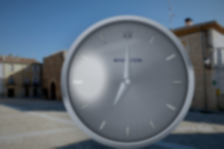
7 h 00 min
